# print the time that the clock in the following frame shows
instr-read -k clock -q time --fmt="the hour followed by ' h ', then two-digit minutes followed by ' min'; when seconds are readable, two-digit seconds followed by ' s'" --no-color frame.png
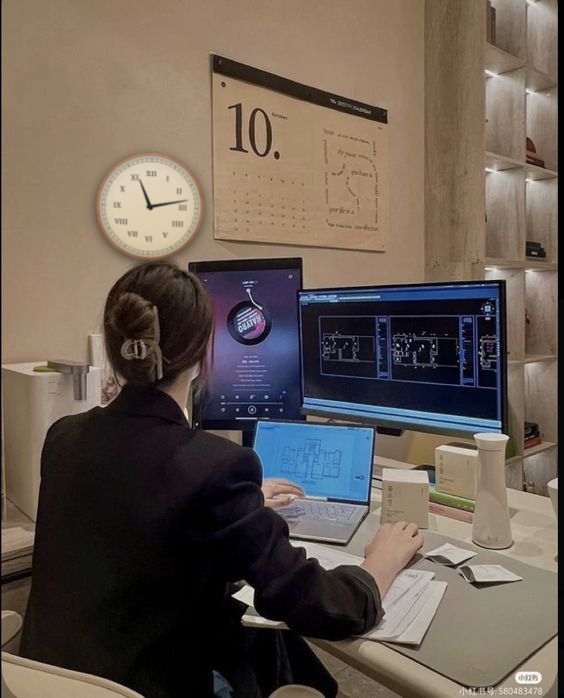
11 h 13 min
